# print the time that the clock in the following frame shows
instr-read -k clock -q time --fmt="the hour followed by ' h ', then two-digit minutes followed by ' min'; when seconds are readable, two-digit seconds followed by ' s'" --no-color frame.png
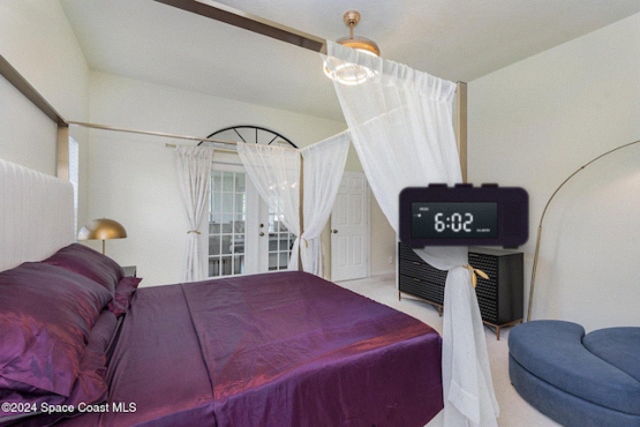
6 h 02 min
